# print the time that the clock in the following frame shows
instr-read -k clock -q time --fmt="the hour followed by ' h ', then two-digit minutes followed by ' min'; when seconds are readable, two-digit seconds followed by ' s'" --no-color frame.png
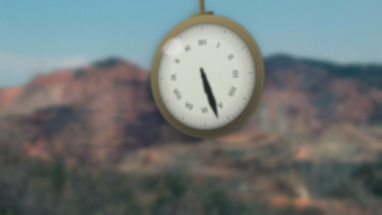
5 h 27 min
